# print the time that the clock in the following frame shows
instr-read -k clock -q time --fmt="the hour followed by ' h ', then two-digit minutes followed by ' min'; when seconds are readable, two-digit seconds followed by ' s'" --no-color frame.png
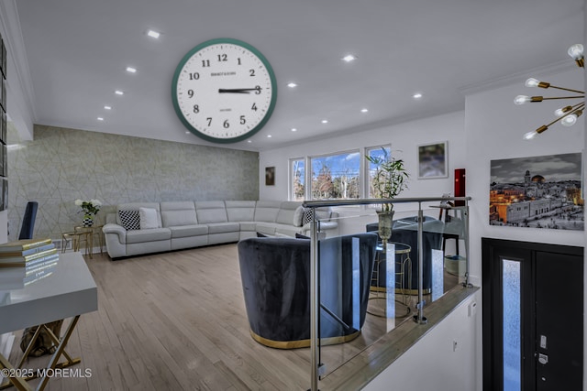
3 h 15 min
